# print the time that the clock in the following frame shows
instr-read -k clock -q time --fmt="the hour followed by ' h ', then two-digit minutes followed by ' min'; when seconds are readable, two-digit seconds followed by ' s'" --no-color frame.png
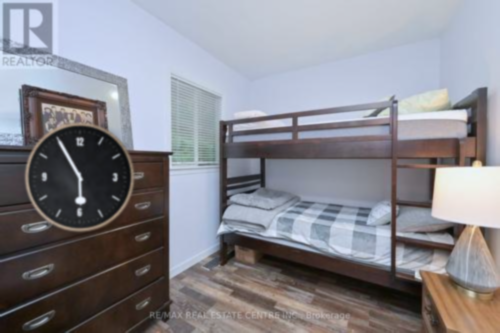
5 h 55 min
